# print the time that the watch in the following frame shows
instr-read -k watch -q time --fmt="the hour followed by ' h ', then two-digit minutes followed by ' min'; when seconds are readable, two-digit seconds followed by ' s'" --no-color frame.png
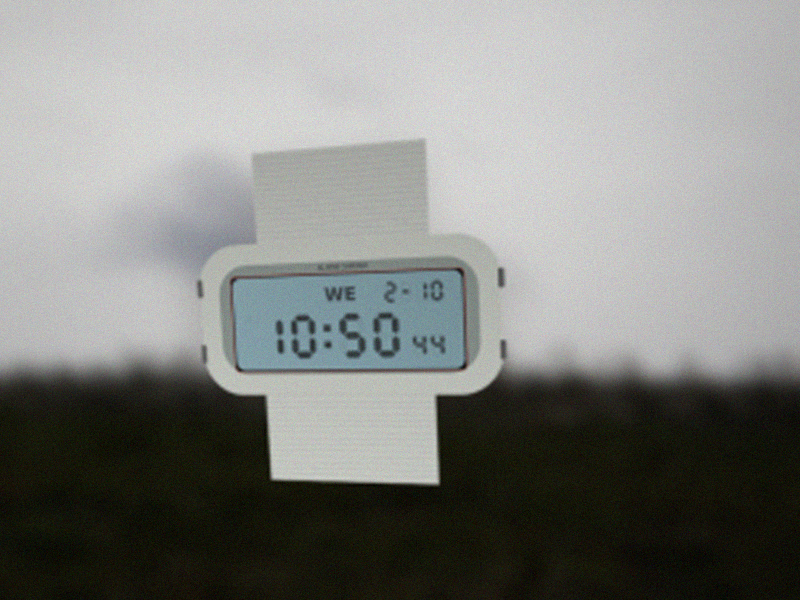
10 h 50 min 44 s
